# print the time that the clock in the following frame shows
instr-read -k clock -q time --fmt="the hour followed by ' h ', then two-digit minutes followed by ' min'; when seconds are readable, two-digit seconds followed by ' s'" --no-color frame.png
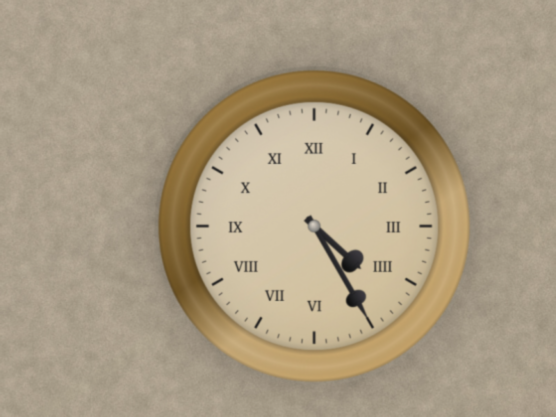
4 h 25 min
